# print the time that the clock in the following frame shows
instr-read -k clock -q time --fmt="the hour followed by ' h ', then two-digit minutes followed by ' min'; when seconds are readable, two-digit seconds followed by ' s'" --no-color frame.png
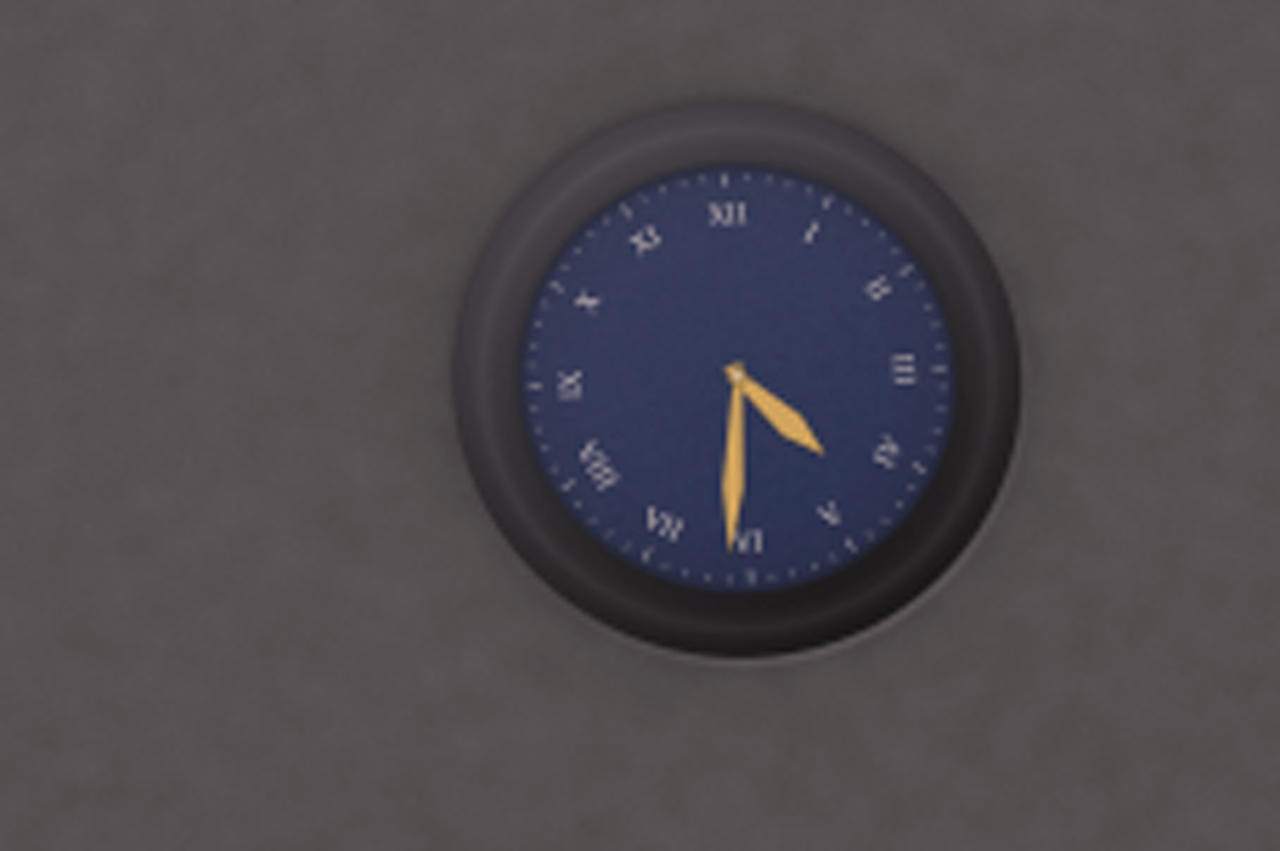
4 h 31 min
